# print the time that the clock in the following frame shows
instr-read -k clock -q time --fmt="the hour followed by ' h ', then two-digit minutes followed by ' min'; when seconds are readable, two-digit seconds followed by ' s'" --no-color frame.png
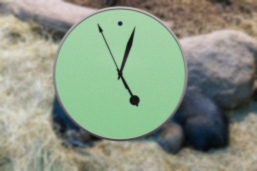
5 h 02 min 56 s
